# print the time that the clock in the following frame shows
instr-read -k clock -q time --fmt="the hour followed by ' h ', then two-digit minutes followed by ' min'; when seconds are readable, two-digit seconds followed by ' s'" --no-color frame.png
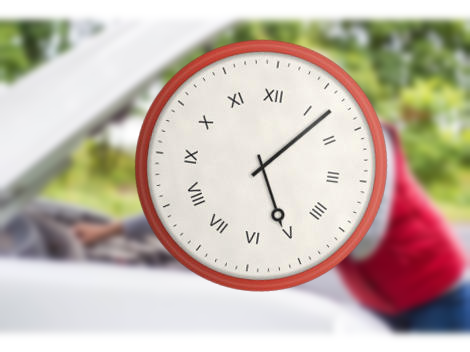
5 h 07 min
